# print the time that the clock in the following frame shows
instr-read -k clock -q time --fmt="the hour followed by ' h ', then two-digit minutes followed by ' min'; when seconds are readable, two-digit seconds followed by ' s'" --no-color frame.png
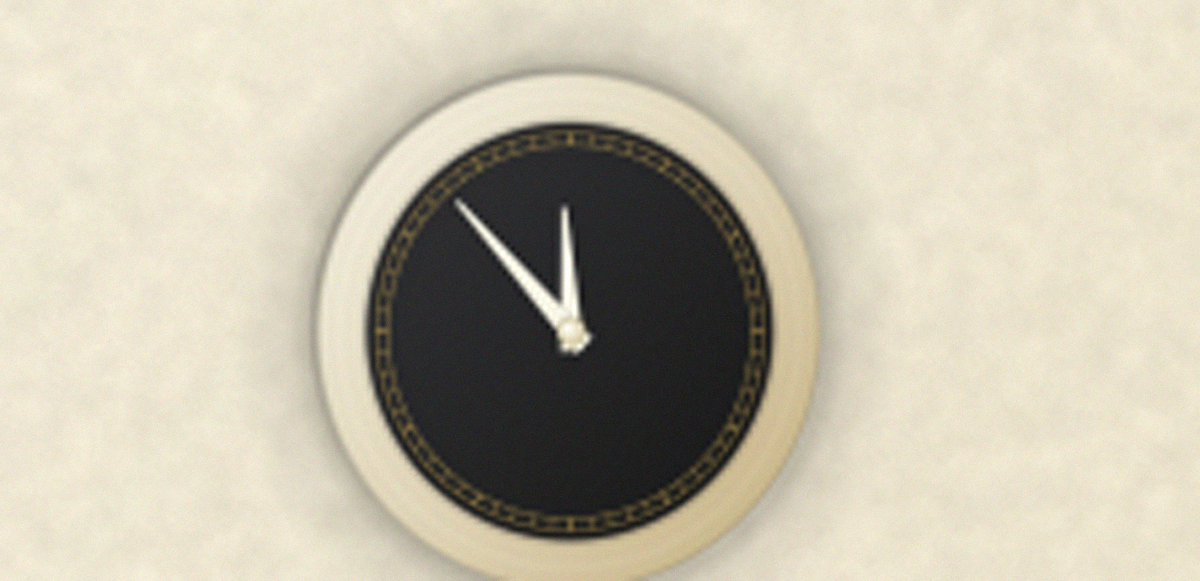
11 h 53 min
